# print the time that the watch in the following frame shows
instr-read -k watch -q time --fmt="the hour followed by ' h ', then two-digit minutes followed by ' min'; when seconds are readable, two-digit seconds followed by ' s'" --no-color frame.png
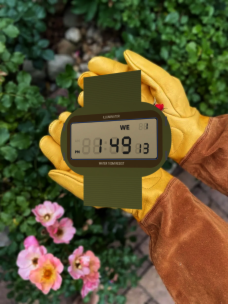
1 h 49 min 13 s
